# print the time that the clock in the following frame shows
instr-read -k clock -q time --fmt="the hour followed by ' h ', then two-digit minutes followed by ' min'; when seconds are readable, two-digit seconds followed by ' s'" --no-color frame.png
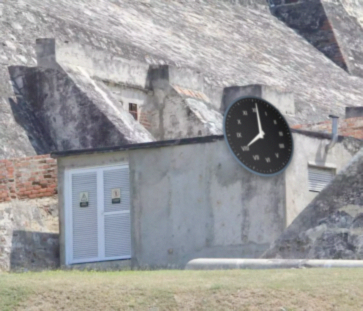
8 h 01 min
